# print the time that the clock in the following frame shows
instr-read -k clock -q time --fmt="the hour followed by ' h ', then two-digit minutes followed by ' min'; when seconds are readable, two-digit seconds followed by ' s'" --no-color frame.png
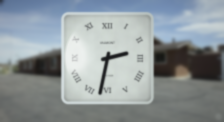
2 h 32 min
